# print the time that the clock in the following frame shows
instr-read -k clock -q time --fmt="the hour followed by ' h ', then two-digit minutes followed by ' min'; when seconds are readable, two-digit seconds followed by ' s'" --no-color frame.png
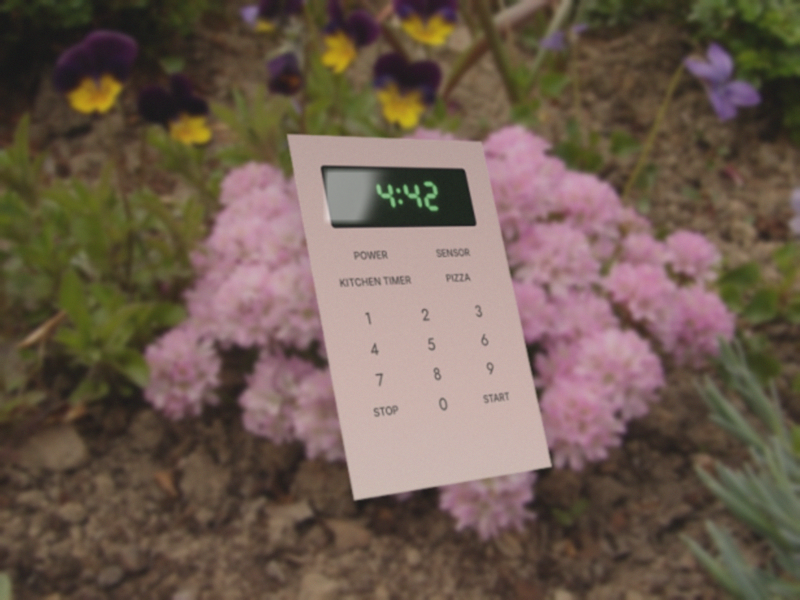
4 h 42 min
